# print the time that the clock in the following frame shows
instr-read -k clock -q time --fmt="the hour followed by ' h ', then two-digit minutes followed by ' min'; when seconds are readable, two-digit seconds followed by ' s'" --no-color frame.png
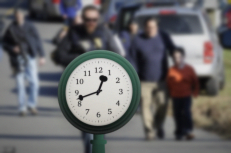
12 h 42 min
